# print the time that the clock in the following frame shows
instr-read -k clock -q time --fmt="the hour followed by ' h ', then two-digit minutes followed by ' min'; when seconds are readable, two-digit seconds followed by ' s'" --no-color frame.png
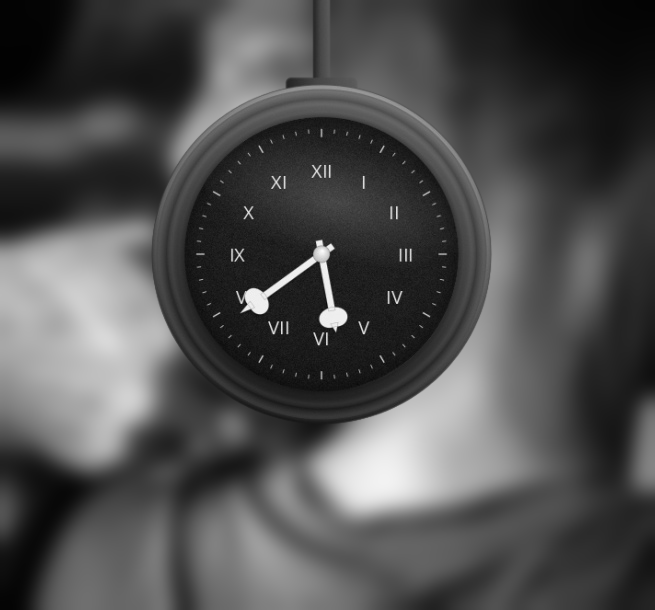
5 h 39 min
